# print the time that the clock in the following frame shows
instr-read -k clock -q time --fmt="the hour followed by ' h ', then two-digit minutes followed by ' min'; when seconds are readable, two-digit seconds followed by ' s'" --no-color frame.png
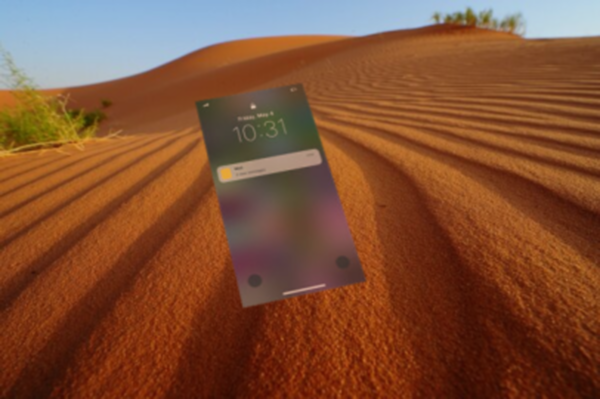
10 h 31 min
